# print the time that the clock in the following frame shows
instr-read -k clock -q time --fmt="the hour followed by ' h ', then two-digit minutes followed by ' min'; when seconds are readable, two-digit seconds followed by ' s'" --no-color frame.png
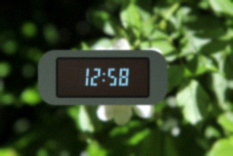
12 h 58 min
